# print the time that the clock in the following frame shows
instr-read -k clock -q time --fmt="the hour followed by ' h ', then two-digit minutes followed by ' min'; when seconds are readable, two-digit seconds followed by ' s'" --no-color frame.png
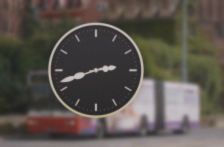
2 h 42 min
